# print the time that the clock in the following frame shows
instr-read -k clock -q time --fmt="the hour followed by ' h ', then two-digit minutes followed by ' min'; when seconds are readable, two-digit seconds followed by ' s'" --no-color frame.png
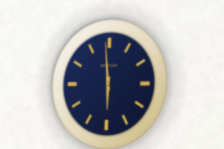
5 h 59 min
